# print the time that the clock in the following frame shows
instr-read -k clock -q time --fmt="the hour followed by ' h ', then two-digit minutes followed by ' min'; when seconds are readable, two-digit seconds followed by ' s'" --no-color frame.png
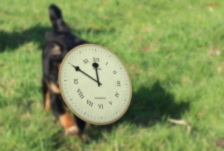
11 h 50 min
